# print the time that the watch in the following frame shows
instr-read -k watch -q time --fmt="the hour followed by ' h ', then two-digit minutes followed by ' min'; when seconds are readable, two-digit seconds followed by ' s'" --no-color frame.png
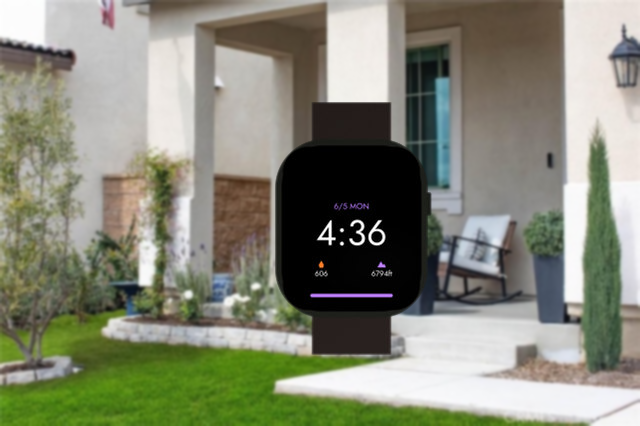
4 h 36 min
